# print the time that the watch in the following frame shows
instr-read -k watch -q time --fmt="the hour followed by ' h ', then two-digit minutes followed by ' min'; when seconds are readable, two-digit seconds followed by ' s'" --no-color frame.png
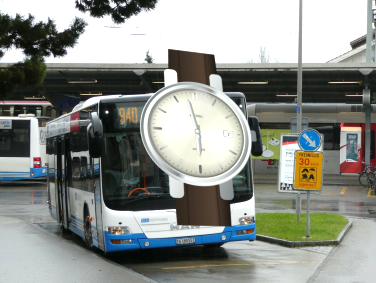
5 h 58 min
